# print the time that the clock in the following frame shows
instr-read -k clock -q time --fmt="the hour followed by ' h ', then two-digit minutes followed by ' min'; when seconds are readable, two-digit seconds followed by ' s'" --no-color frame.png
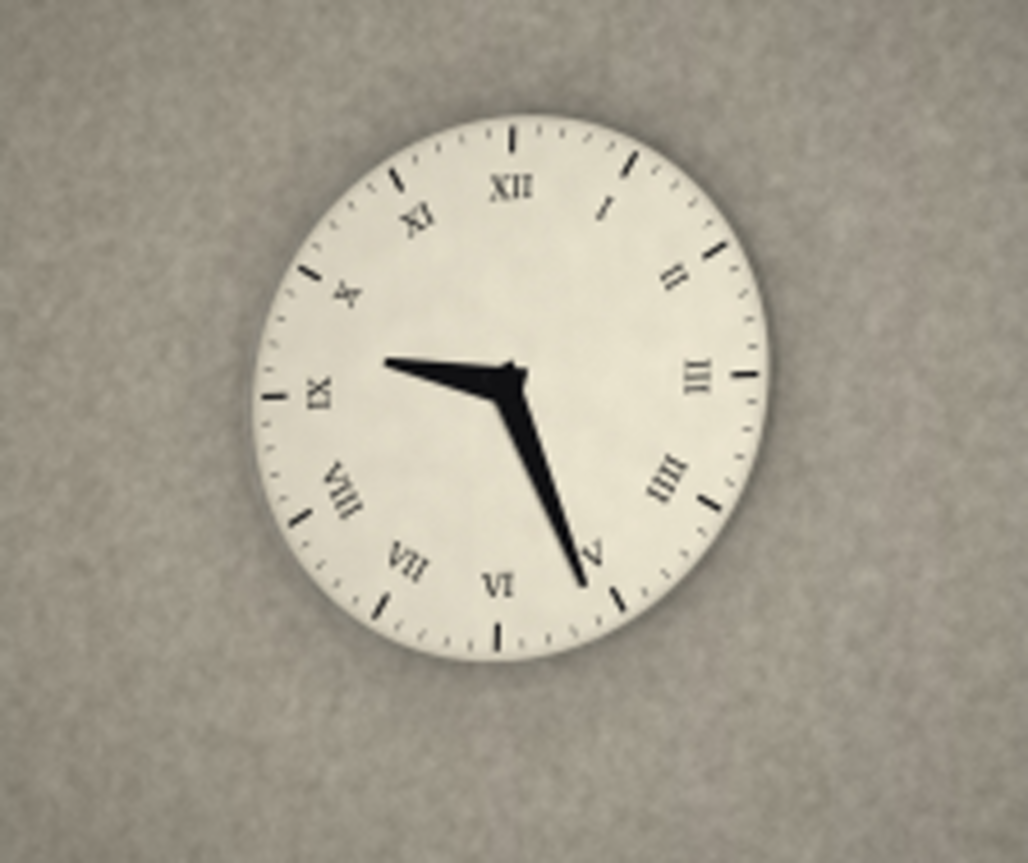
9 h 26 min
